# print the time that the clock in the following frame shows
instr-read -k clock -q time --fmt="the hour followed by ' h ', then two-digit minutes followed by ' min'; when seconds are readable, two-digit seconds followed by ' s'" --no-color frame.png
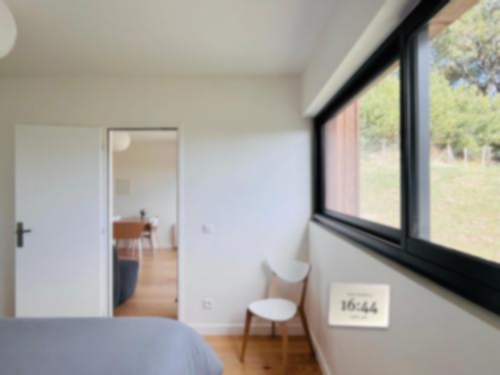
16 h 44 min
